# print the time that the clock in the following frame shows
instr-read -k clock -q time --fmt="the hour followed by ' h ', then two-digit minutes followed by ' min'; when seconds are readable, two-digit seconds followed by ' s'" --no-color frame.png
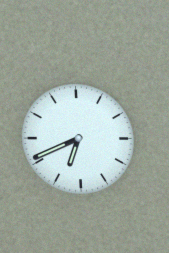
6 h 41 min
